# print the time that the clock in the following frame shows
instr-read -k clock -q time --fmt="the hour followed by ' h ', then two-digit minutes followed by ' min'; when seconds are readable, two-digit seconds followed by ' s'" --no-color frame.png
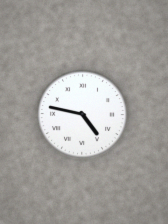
4 h 47 min
